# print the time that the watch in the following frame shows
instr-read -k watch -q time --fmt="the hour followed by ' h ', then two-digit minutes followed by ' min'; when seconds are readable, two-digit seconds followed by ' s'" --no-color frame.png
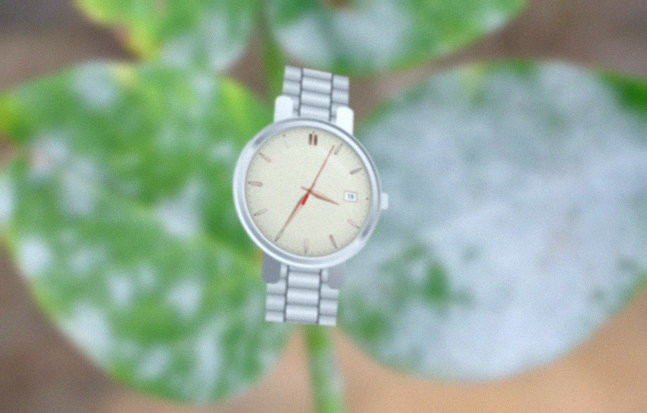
3 h 35 min 04 s
